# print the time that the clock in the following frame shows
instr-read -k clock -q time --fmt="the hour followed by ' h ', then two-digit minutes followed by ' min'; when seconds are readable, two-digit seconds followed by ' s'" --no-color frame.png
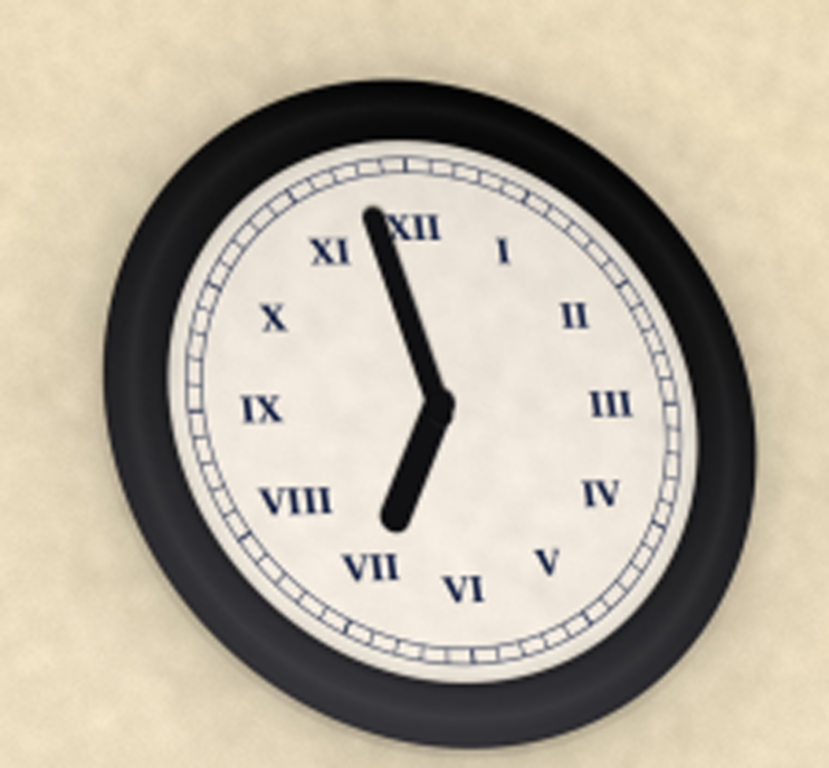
6 h 58 min
